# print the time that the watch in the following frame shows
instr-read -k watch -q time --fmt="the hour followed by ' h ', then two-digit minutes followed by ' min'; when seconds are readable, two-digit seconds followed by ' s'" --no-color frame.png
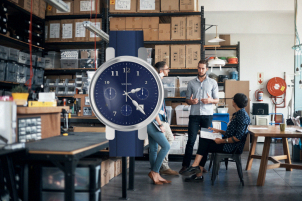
2 h 23 min
